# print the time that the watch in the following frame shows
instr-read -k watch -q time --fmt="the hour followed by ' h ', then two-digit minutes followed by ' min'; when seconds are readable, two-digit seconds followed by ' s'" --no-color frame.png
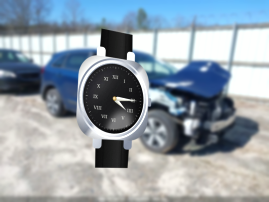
4 h 15 min
